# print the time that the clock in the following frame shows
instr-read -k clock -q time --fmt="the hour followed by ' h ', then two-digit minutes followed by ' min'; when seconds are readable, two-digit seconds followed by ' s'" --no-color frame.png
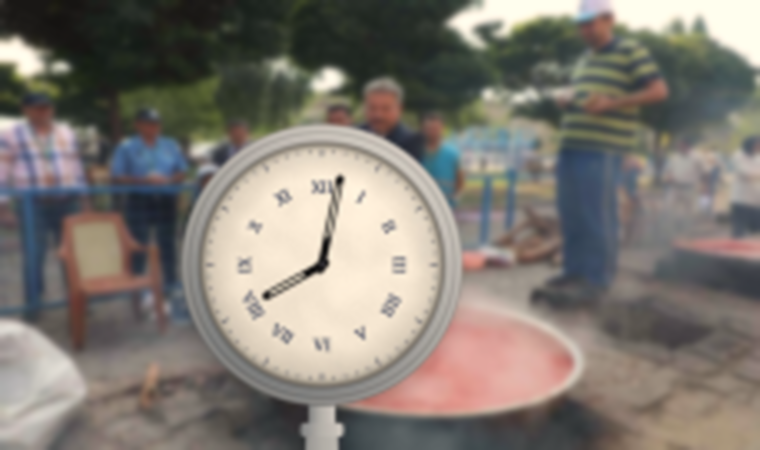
8 h 02 min
